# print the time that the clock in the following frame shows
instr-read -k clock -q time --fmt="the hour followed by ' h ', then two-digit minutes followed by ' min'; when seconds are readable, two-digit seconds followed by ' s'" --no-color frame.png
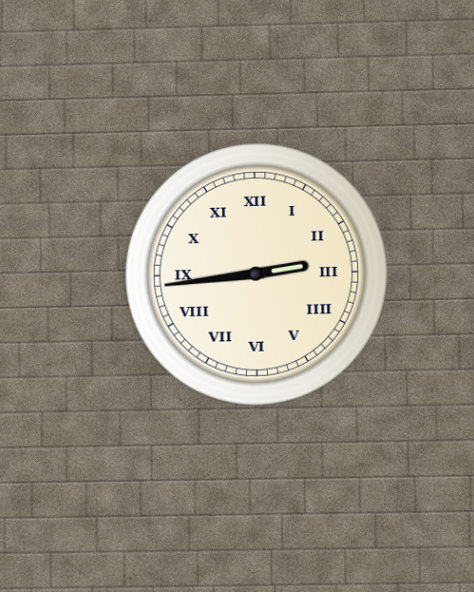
2 h 44 min
